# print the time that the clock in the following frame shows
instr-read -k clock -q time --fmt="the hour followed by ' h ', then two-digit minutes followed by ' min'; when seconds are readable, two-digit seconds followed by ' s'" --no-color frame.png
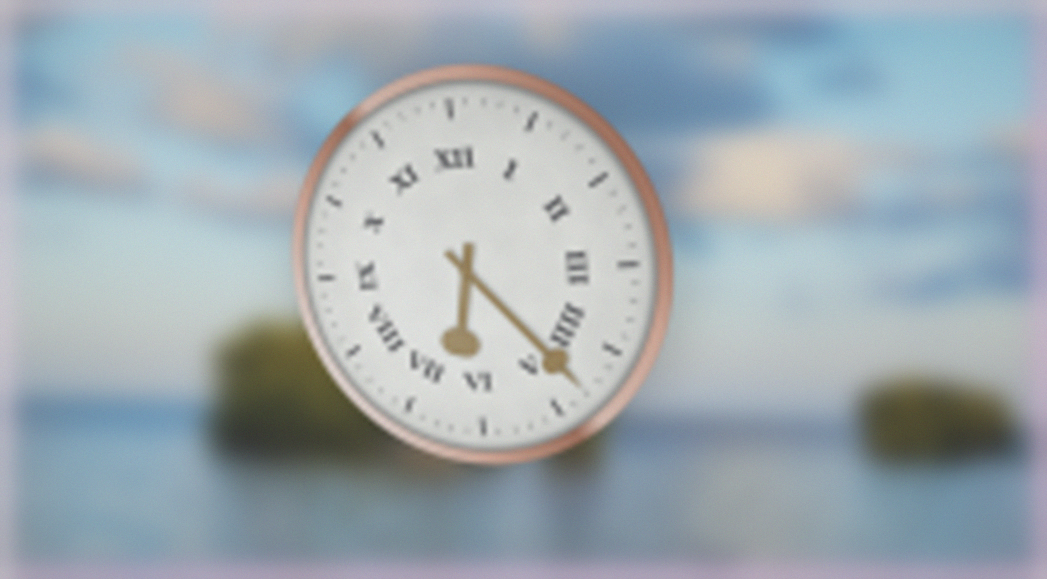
6 h 23 min
